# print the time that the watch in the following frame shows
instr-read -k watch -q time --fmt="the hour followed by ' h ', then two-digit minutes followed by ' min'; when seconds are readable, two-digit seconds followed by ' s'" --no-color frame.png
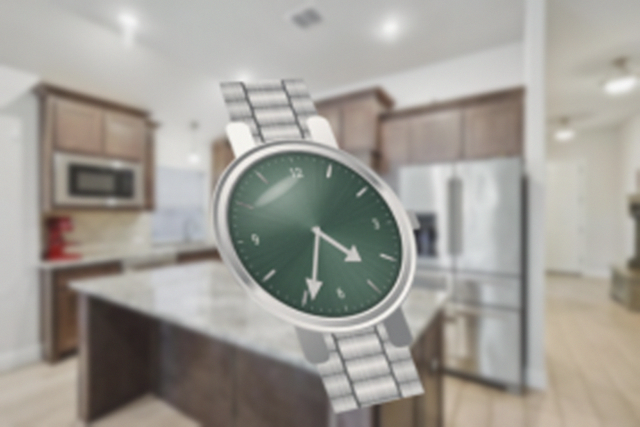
4 h 34 min
